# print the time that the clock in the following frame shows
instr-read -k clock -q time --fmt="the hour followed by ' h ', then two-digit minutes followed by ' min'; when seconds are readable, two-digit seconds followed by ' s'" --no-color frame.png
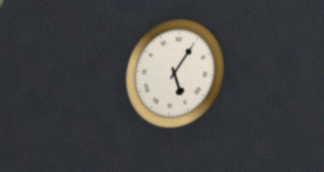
5 h 05 min
